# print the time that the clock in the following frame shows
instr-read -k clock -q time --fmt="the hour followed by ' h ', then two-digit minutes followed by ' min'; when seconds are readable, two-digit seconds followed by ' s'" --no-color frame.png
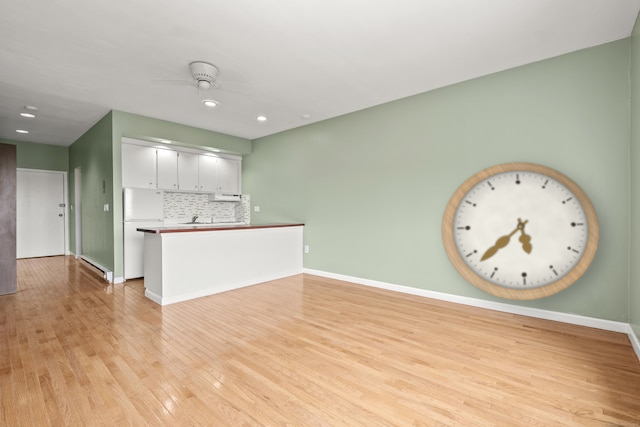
5 h 38 min
